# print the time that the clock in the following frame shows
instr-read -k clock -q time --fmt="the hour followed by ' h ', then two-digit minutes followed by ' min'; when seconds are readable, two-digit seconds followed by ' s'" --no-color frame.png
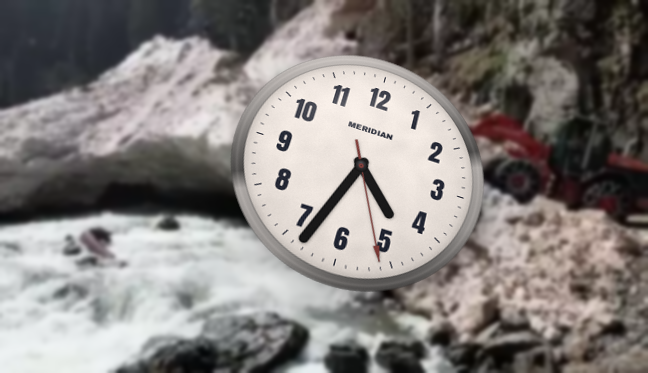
4 h 33 min 26 s
